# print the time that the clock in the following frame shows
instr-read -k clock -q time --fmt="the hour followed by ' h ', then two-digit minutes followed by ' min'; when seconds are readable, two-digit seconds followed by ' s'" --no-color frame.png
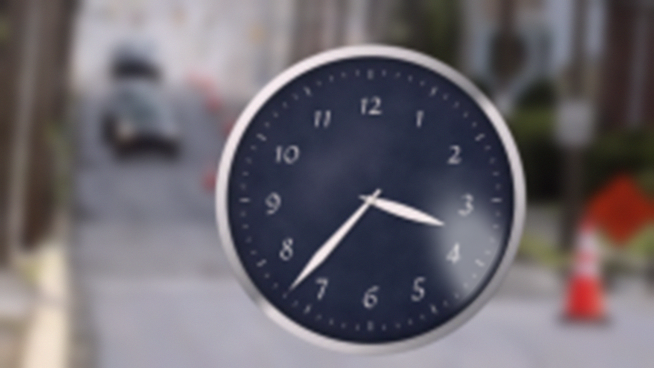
3 h 37 min
